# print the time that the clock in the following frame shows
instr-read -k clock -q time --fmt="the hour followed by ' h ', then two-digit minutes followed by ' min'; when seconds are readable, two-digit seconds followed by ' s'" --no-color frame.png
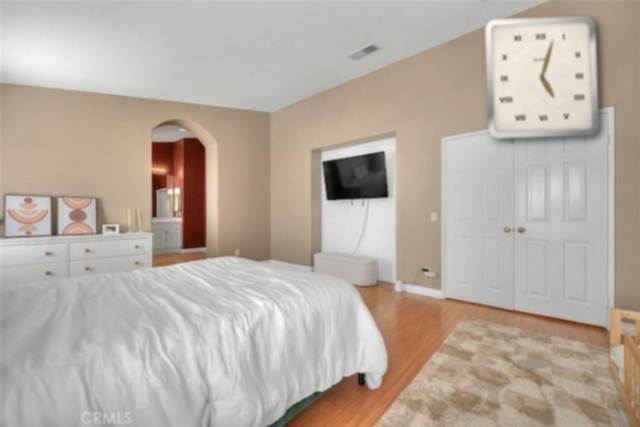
5 h 03 min
